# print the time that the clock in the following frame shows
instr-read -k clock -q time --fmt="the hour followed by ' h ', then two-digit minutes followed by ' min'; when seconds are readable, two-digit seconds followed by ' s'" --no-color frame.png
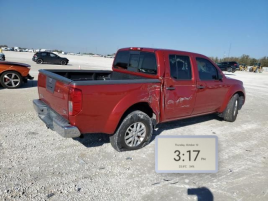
3 h 17 min
